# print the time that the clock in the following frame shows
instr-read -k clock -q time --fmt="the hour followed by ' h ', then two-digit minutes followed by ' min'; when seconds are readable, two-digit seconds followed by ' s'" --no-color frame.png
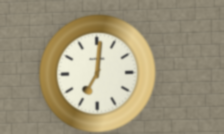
7 h 01 min
